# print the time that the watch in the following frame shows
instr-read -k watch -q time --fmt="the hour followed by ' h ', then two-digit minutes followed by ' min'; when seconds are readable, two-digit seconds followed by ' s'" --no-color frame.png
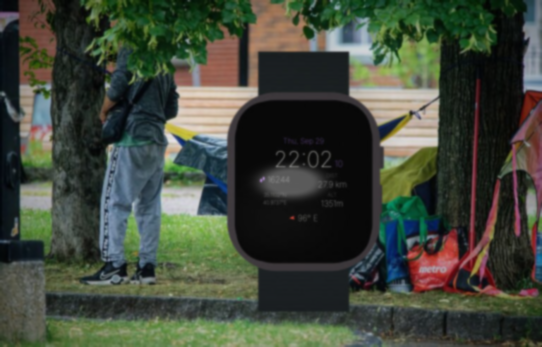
22 h 02 min
